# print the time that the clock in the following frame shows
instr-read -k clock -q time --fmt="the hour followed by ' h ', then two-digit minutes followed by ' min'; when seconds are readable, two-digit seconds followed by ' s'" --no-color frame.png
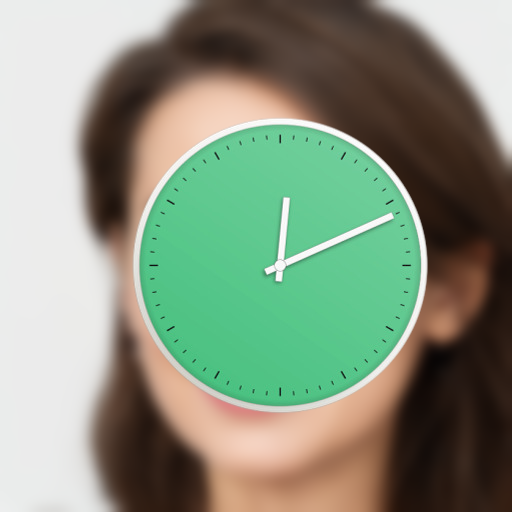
12 h 11 min
